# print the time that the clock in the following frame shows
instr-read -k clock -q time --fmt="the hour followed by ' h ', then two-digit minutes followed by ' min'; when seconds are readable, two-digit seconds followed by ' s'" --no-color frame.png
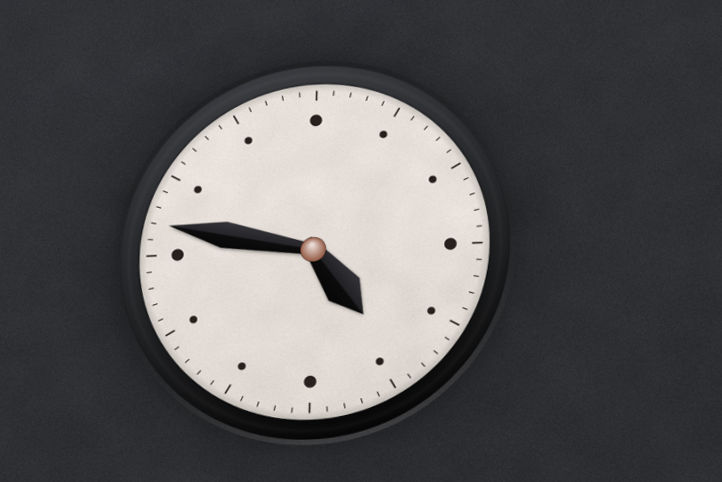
4 h 47 min
